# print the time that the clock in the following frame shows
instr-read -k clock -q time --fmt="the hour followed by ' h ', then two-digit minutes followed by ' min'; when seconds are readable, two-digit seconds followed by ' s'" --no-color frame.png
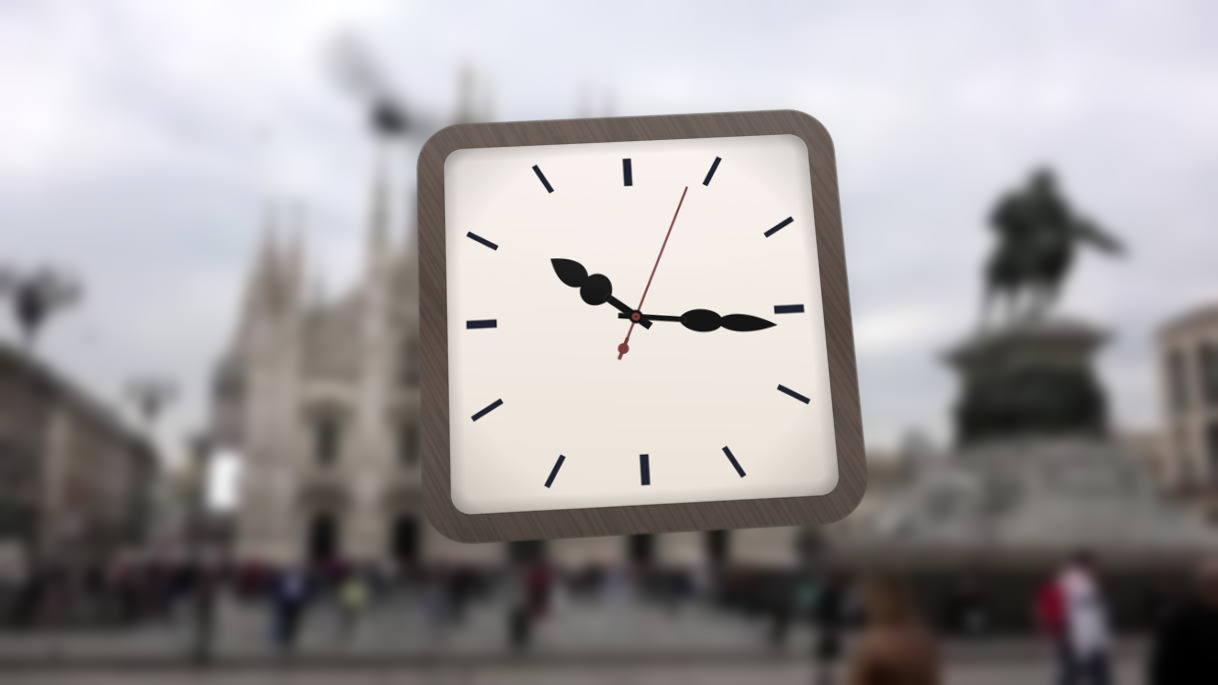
10 h 16 min 04 s
